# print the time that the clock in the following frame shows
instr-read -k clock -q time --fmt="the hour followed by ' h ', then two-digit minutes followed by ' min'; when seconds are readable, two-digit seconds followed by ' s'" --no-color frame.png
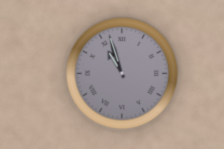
10 h 57 min
